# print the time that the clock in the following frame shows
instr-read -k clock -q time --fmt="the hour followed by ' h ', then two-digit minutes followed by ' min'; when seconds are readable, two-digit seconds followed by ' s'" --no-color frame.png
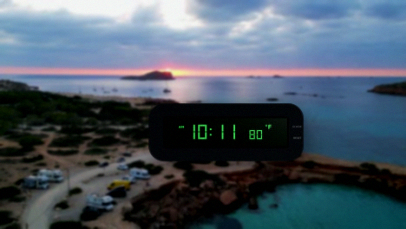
10 h 11 min
